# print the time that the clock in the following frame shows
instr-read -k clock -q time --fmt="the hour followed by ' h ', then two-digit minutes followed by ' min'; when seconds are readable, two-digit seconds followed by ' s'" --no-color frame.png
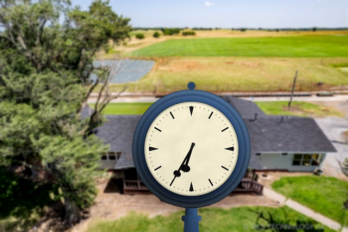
6 h 35 min
